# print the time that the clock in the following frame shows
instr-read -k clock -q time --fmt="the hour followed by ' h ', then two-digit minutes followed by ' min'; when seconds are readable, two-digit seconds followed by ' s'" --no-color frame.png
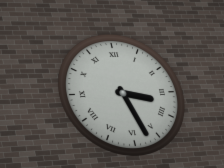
3 h 27 min
